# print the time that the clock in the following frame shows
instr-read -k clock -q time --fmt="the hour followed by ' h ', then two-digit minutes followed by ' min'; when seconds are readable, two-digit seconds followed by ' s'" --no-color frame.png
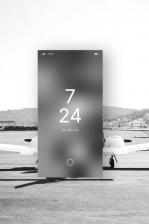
7 h 24 min
